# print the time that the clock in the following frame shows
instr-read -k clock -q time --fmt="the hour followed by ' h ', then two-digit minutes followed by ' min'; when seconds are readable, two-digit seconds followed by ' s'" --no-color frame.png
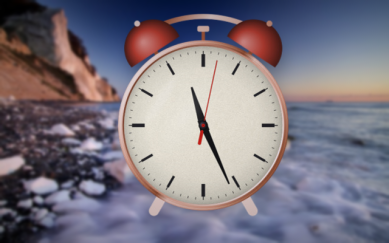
11 h 26 min 02 s
